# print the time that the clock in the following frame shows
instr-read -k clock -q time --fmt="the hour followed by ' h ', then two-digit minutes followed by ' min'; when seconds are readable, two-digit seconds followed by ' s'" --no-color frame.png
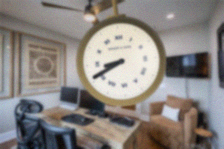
8 h 41 min
